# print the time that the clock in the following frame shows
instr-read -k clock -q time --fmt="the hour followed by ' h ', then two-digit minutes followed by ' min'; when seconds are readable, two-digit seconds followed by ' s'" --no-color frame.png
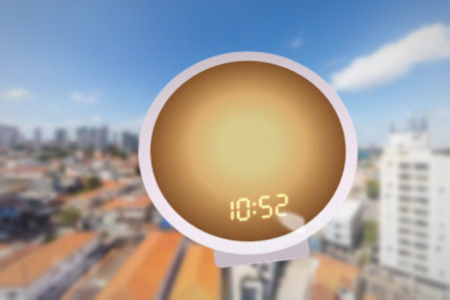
10 h 52 min
